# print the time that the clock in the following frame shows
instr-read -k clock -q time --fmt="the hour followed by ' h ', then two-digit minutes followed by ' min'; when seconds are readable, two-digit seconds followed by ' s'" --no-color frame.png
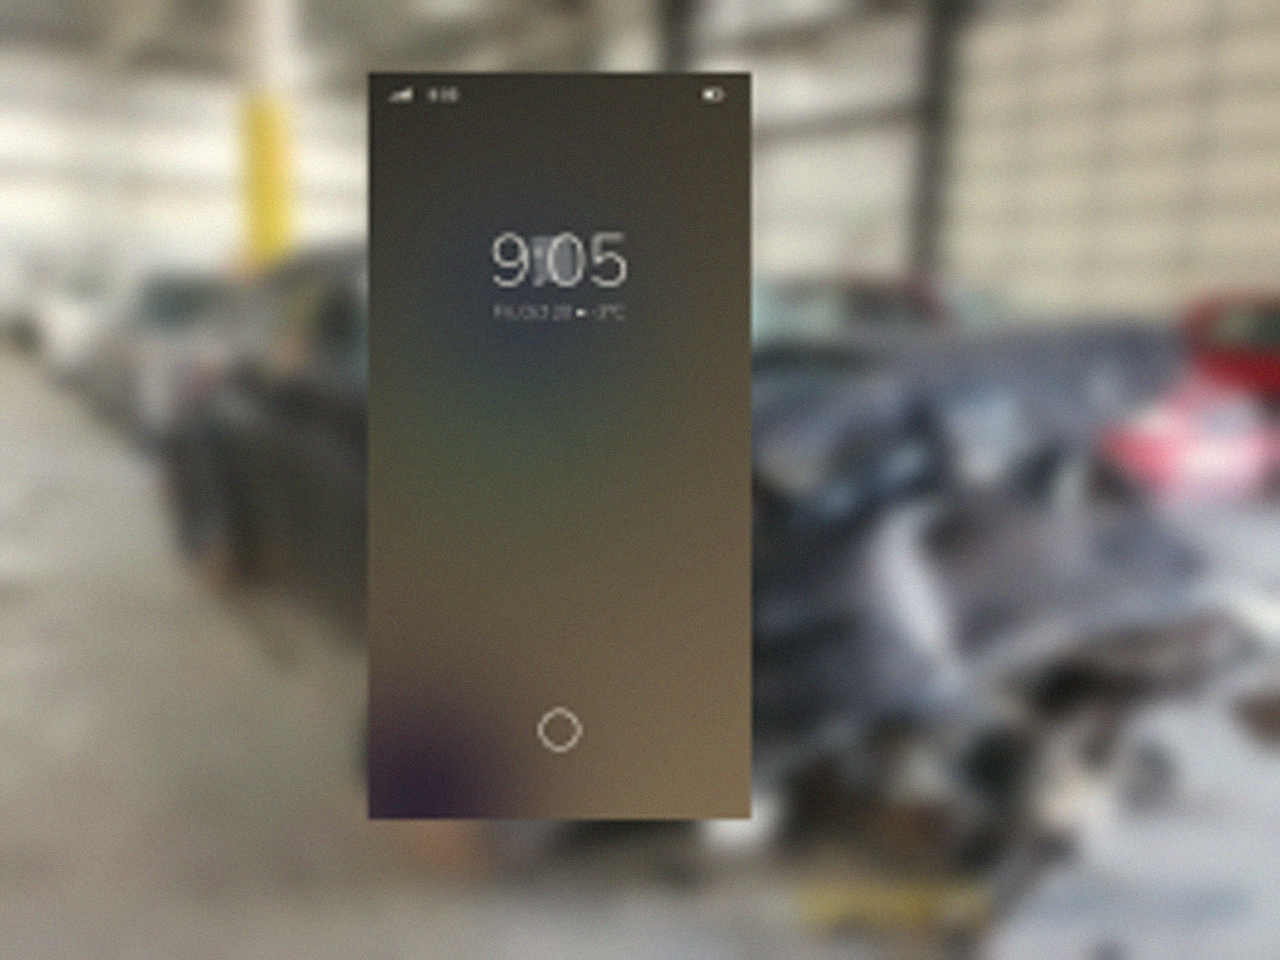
9 h 05 min
